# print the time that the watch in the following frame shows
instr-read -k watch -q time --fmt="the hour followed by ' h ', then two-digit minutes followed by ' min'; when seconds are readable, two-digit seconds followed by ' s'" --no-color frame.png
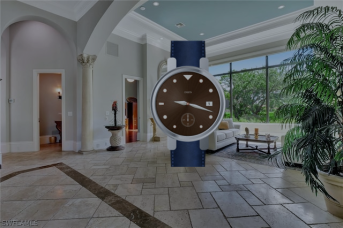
9 h 18 min
